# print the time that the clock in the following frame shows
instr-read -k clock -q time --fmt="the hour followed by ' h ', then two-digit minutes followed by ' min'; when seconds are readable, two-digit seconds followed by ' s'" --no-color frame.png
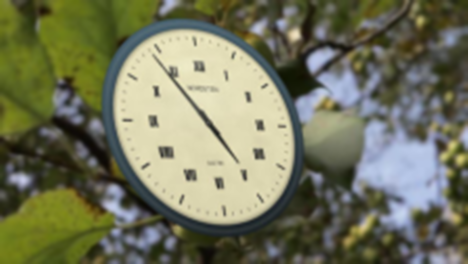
4 h 54 min
